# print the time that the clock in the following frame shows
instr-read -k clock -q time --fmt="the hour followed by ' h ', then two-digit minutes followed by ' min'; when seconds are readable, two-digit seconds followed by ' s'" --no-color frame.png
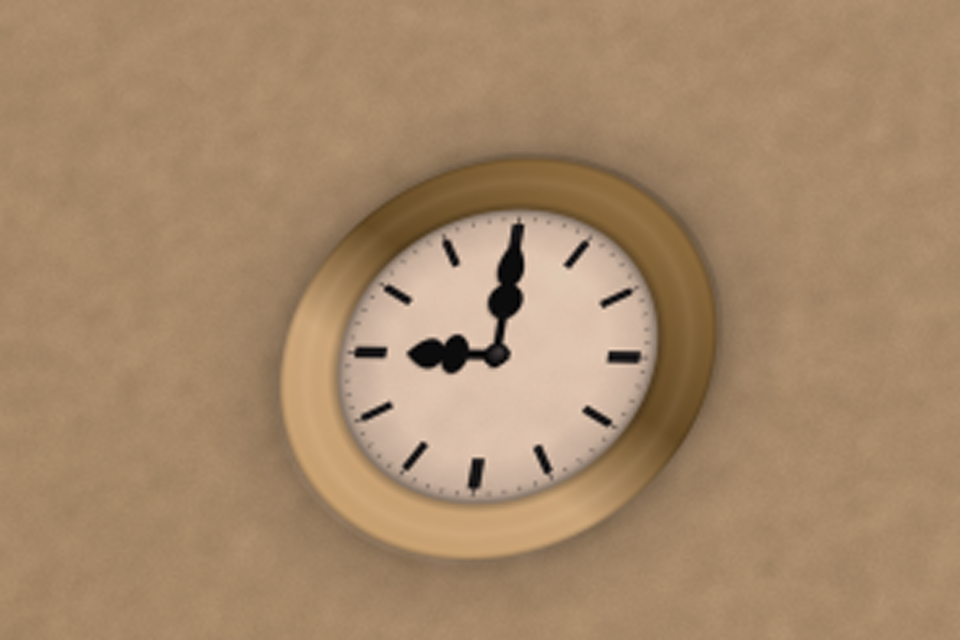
9 h 00 min
